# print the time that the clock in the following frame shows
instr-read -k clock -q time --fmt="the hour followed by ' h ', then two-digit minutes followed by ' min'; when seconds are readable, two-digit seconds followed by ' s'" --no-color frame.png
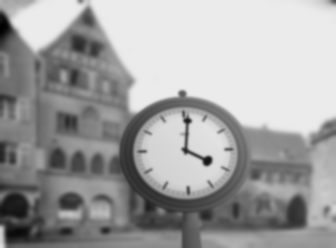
4 h 01 min
